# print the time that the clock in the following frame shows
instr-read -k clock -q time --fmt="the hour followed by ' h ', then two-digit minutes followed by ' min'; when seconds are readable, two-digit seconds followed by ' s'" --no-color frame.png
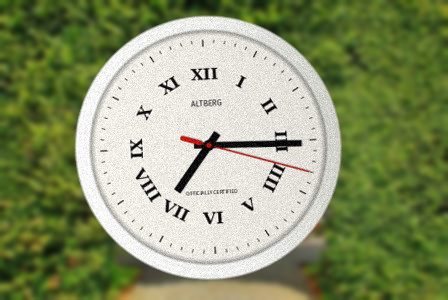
7 h 15 min 18 s
